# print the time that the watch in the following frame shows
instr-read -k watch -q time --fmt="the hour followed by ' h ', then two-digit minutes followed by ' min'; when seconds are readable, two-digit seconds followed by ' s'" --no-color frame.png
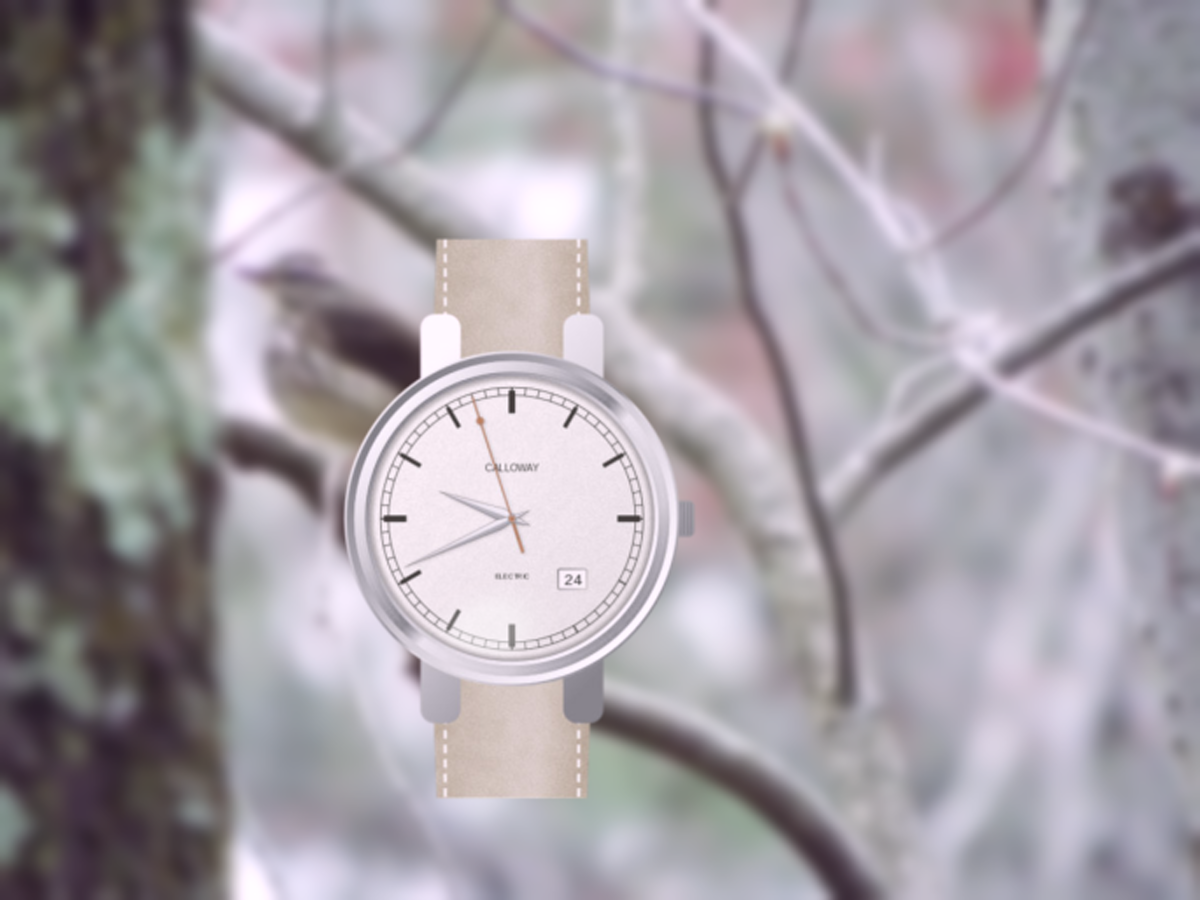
9 h 40 min 57 s
